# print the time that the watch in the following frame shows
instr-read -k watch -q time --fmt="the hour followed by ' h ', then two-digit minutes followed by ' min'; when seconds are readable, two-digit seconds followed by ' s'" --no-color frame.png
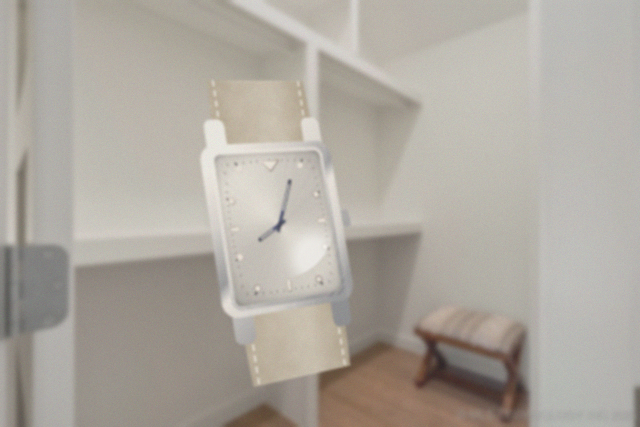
8 h 04 min
